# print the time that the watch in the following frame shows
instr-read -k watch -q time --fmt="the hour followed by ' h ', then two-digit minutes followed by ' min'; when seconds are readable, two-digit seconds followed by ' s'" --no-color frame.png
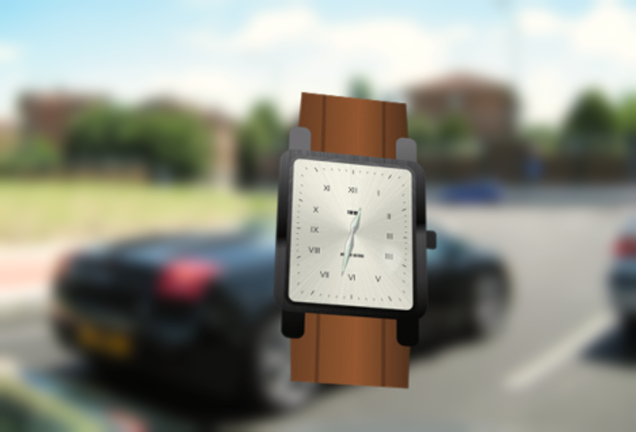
12 h 32 min
